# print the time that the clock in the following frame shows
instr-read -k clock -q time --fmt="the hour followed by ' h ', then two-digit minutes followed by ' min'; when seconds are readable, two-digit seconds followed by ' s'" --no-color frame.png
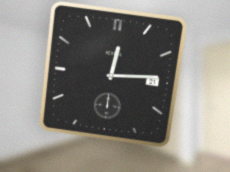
12 h 14 min
